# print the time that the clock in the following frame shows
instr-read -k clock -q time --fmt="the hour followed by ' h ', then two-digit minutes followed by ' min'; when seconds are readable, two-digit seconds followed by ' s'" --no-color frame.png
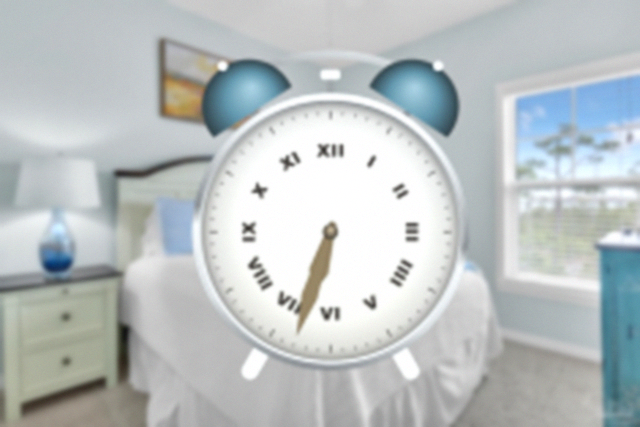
6 h 33 min
